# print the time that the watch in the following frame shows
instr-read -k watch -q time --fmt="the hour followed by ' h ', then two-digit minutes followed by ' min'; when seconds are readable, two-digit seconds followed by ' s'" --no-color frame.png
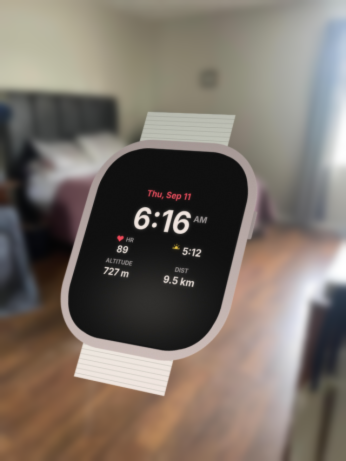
6 h 16 min
